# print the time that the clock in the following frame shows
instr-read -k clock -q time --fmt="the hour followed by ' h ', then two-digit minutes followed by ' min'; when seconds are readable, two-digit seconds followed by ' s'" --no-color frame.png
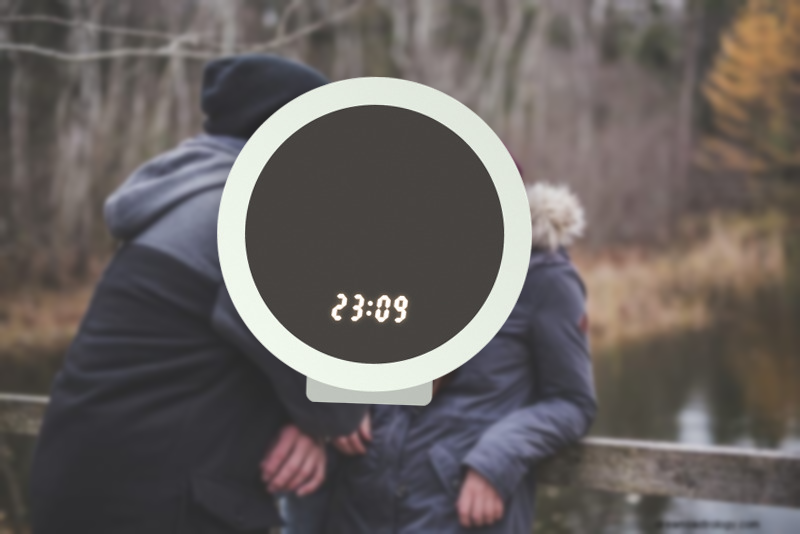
23 h 09 min
